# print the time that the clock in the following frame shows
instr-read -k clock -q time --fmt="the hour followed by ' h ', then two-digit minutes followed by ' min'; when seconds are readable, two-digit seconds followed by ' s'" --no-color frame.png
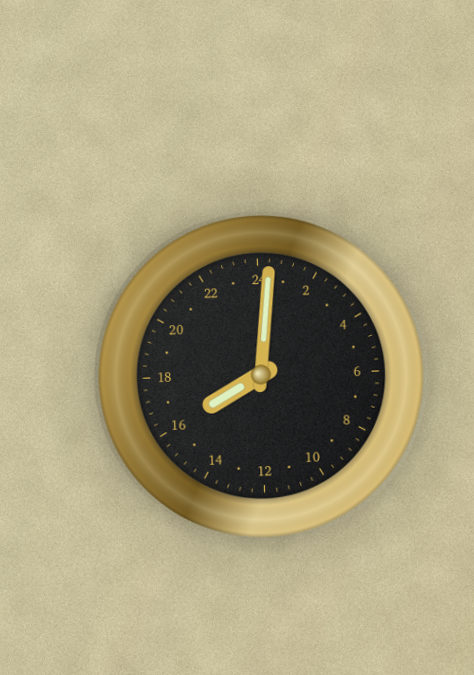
16 h 01 min
